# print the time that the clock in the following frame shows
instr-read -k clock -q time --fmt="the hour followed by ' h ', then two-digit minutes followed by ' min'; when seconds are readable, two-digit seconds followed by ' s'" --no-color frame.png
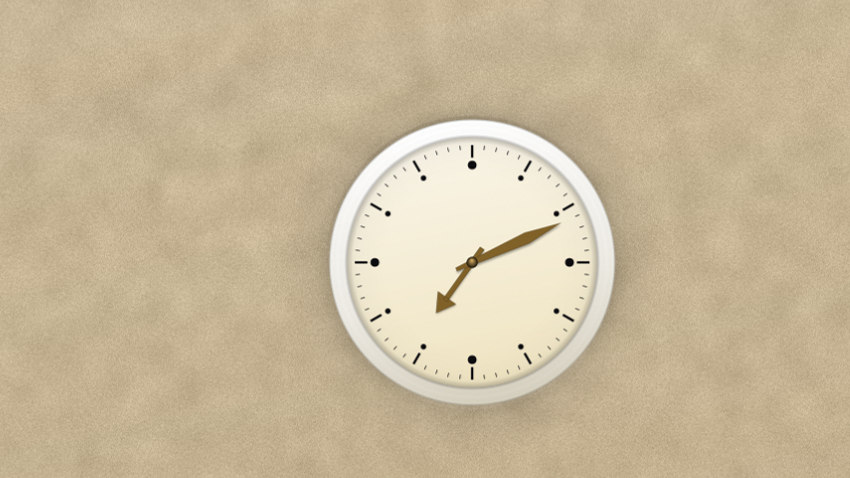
7 h 11 min
